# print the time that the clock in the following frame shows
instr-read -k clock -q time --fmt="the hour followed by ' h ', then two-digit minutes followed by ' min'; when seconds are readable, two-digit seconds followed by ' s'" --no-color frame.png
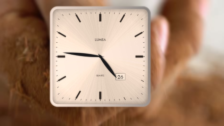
4 h 46 min
